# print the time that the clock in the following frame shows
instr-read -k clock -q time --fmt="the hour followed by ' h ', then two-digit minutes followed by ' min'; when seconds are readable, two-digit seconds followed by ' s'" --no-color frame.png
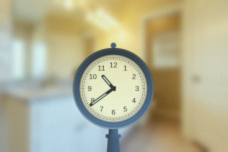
10 h 39 min
